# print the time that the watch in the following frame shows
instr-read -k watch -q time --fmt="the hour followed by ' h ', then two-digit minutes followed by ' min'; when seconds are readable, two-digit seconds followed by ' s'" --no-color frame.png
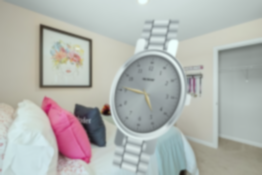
4 h 46 min
